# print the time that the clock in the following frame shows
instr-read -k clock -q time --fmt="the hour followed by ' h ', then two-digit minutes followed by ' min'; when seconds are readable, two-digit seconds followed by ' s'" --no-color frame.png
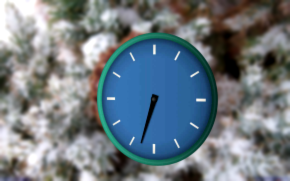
6 h 33 min
